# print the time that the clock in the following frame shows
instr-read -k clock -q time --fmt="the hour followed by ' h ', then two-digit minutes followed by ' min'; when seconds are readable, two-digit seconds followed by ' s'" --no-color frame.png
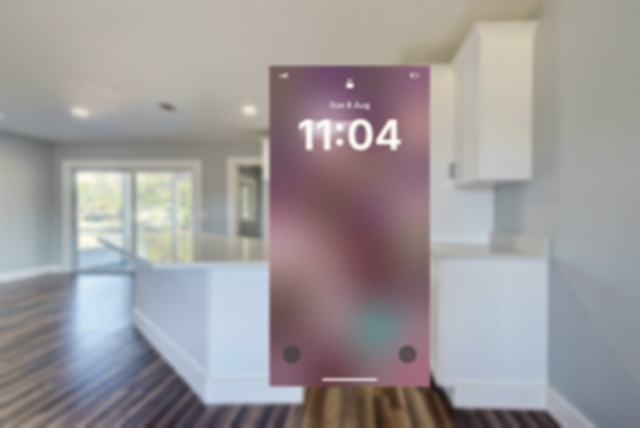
11 h 04 min
